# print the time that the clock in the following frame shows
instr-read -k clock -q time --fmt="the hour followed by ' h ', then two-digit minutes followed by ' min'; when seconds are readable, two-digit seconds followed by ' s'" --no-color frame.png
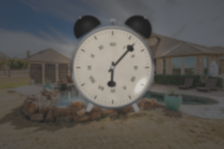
6 h 07 min
